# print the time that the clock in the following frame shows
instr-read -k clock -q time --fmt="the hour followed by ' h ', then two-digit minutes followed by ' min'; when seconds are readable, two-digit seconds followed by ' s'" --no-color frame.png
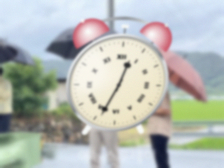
12 h 34 min
